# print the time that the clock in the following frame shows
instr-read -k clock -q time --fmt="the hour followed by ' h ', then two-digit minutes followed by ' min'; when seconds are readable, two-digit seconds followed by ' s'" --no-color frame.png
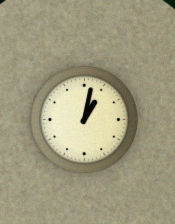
1 h 02 min
